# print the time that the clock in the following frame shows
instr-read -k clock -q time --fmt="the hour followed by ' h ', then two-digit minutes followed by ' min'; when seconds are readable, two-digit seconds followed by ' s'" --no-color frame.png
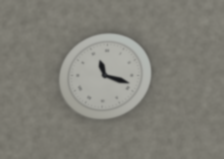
11 h 18 min
